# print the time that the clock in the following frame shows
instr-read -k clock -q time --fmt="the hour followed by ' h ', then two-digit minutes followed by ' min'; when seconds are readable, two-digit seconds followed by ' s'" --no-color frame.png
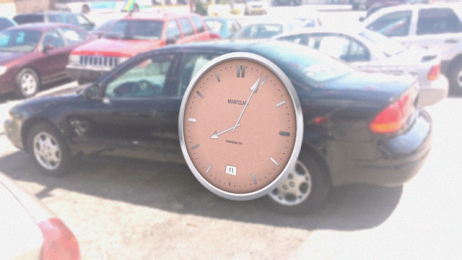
8 h 04 min
